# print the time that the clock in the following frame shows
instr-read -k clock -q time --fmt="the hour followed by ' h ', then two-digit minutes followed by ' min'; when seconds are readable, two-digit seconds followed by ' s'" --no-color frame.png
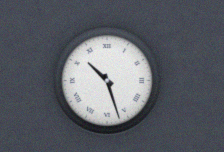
10 h 27 min
